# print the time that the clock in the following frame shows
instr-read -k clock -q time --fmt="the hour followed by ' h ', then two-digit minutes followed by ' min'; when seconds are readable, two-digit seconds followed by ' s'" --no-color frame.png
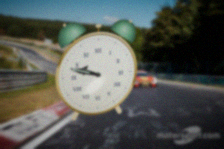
9 h 48 min
